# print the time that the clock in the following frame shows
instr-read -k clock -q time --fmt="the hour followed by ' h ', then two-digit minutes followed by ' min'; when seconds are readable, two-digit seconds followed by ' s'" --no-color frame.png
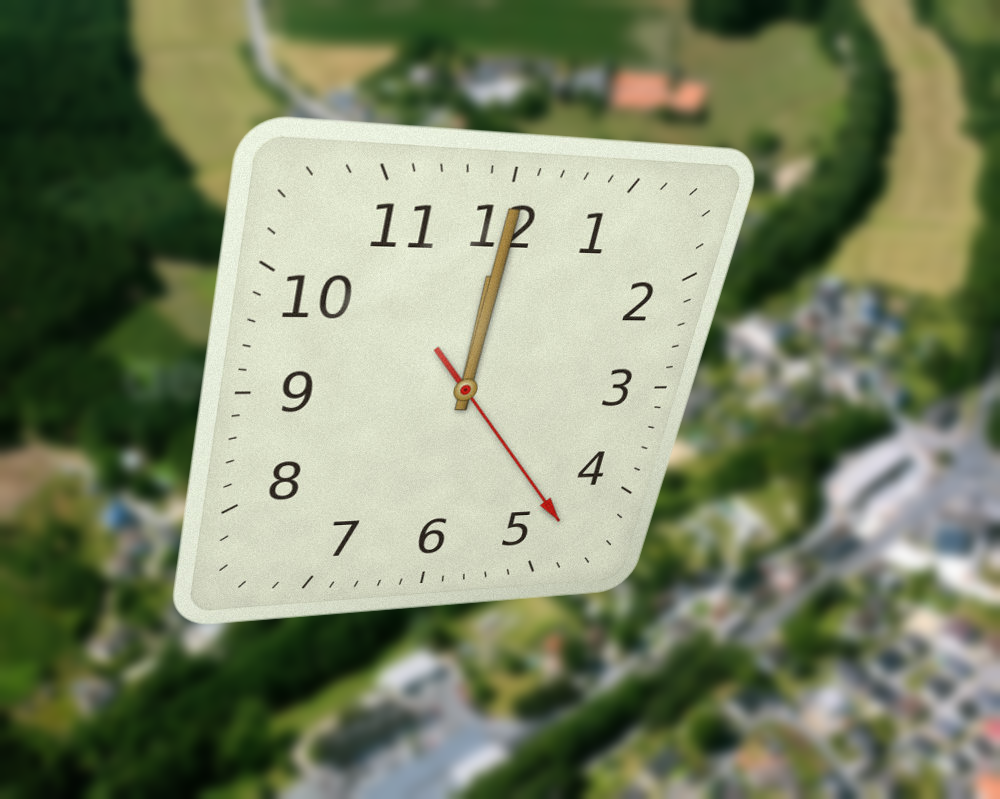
12 h 00 min 23 s
